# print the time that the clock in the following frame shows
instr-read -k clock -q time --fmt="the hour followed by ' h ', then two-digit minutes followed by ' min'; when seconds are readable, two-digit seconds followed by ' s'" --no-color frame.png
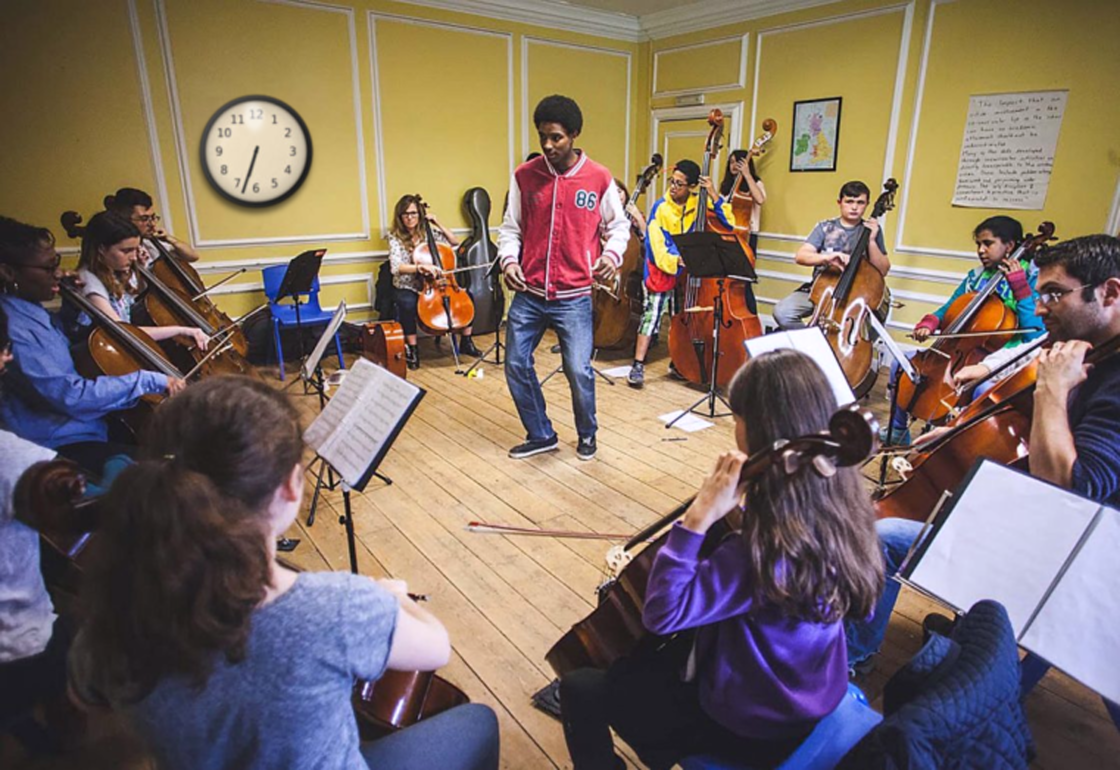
6 h 33 min
